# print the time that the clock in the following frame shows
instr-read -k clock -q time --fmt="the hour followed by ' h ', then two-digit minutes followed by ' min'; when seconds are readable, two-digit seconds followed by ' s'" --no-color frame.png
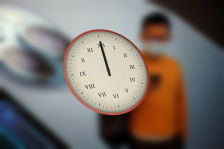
12 h 00 min
